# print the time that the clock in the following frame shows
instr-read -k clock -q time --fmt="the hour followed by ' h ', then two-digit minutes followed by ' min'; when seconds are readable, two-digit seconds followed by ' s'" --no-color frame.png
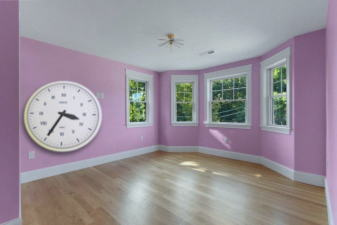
3 h 35 min
